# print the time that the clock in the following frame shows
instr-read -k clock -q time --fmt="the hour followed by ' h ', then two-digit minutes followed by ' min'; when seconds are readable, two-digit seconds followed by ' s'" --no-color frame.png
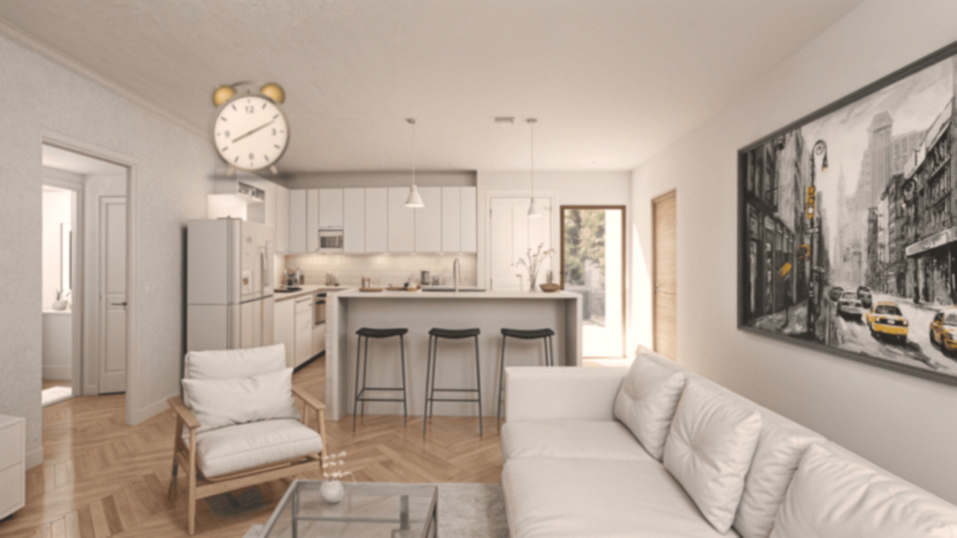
8 h 11 min
